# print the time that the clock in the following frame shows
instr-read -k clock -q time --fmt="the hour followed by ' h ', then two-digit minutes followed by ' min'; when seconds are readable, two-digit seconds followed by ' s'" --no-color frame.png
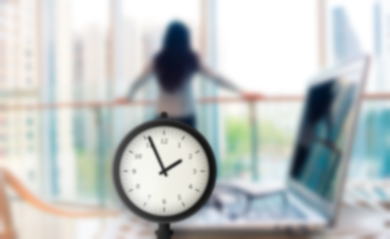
1 h 56 min
